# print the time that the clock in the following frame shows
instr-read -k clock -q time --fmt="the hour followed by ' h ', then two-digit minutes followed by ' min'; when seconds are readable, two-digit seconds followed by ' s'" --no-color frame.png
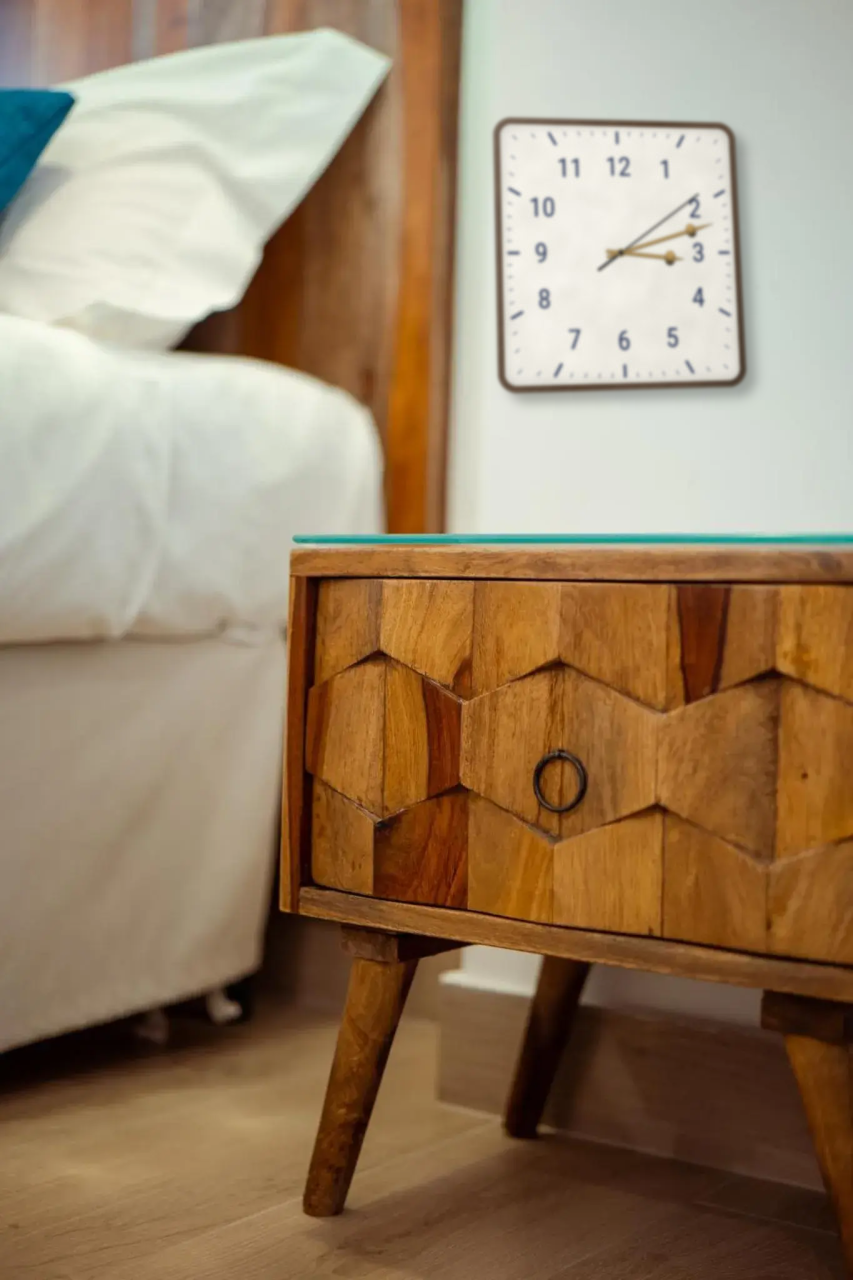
3 h 12 min 09 s
